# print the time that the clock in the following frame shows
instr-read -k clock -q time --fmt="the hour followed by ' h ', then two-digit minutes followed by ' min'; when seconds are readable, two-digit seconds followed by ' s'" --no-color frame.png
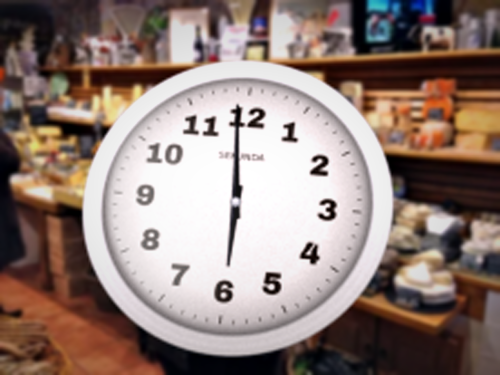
5 h 59 min
